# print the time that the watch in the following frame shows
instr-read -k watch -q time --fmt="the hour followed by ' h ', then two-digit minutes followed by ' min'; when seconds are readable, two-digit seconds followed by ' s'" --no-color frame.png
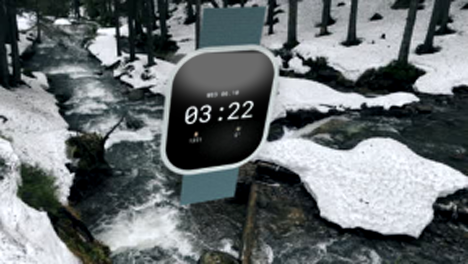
3 h 22 min
